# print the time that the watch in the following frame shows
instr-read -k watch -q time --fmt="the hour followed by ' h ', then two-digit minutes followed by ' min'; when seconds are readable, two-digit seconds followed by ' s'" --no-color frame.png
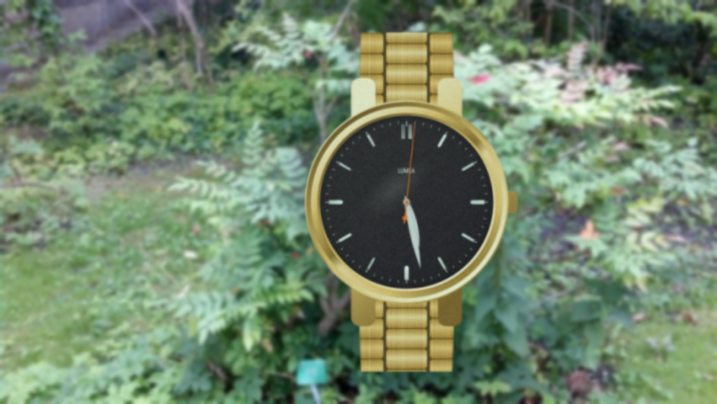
5 h 28 min 01 s
